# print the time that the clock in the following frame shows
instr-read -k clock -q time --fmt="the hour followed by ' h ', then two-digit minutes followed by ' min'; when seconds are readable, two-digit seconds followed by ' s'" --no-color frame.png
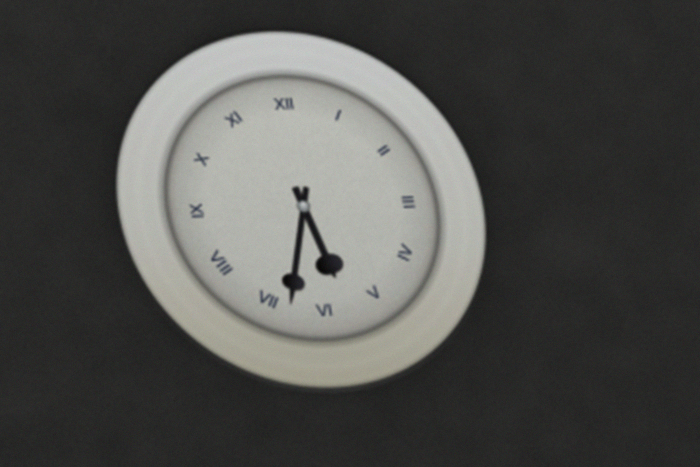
5 h 33 min
